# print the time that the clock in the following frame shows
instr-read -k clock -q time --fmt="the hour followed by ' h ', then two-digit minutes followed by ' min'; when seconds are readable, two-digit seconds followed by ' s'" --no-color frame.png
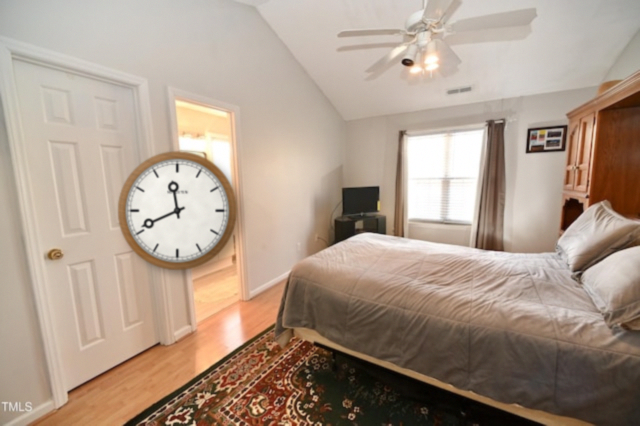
11 h 41 min
